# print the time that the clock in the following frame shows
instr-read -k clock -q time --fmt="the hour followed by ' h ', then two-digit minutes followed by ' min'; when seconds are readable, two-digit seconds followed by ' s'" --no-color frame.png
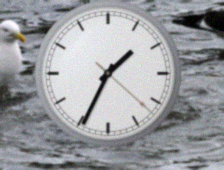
1 h 34 min 22 s
